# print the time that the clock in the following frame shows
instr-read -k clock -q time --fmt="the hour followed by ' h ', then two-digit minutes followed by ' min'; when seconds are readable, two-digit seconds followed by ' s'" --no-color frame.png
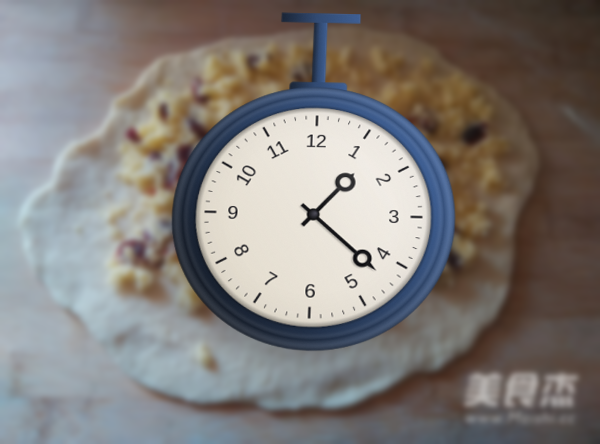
1 h 22 min
